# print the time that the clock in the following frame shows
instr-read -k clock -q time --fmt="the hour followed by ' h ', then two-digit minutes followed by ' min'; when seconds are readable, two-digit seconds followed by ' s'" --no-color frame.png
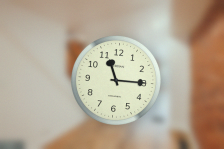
11 h 15 min
